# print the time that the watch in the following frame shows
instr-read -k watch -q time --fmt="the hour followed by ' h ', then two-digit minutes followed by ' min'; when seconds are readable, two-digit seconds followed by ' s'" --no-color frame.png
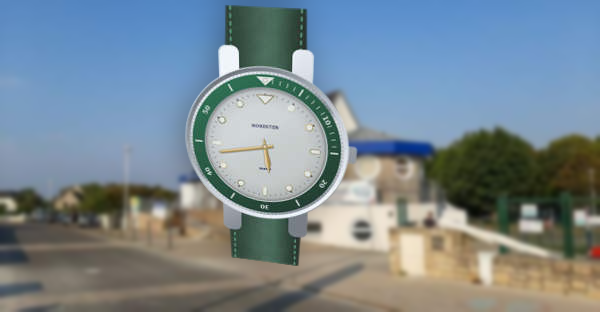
5 h 43 min
